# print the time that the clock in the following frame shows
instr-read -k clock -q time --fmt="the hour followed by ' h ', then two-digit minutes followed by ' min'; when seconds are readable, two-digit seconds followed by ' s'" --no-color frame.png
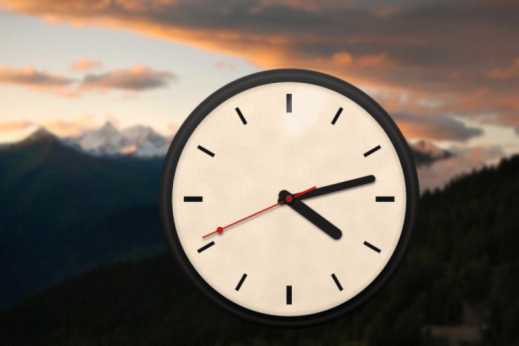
4 h 12 min 41 s
